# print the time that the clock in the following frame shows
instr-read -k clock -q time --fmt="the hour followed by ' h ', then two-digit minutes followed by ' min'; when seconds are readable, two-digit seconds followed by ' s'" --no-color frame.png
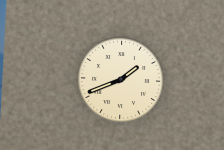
1 h 41 min
